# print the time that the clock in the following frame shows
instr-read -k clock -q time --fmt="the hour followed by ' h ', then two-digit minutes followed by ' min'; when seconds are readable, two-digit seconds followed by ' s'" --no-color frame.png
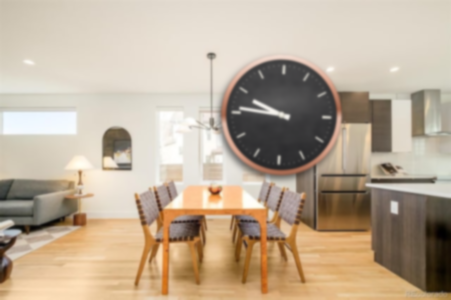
9 h 46 min
